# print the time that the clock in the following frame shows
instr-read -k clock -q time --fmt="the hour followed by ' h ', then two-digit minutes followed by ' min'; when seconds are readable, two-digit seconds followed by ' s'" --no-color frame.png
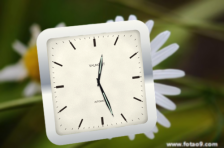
12 h 27 min
